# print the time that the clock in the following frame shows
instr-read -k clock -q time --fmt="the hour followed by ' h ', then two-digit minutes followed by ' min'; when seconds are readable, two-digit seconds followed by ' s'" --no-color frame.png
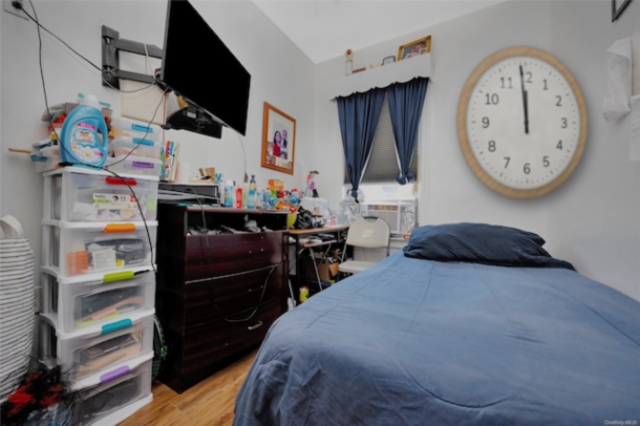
11 h 59 min
